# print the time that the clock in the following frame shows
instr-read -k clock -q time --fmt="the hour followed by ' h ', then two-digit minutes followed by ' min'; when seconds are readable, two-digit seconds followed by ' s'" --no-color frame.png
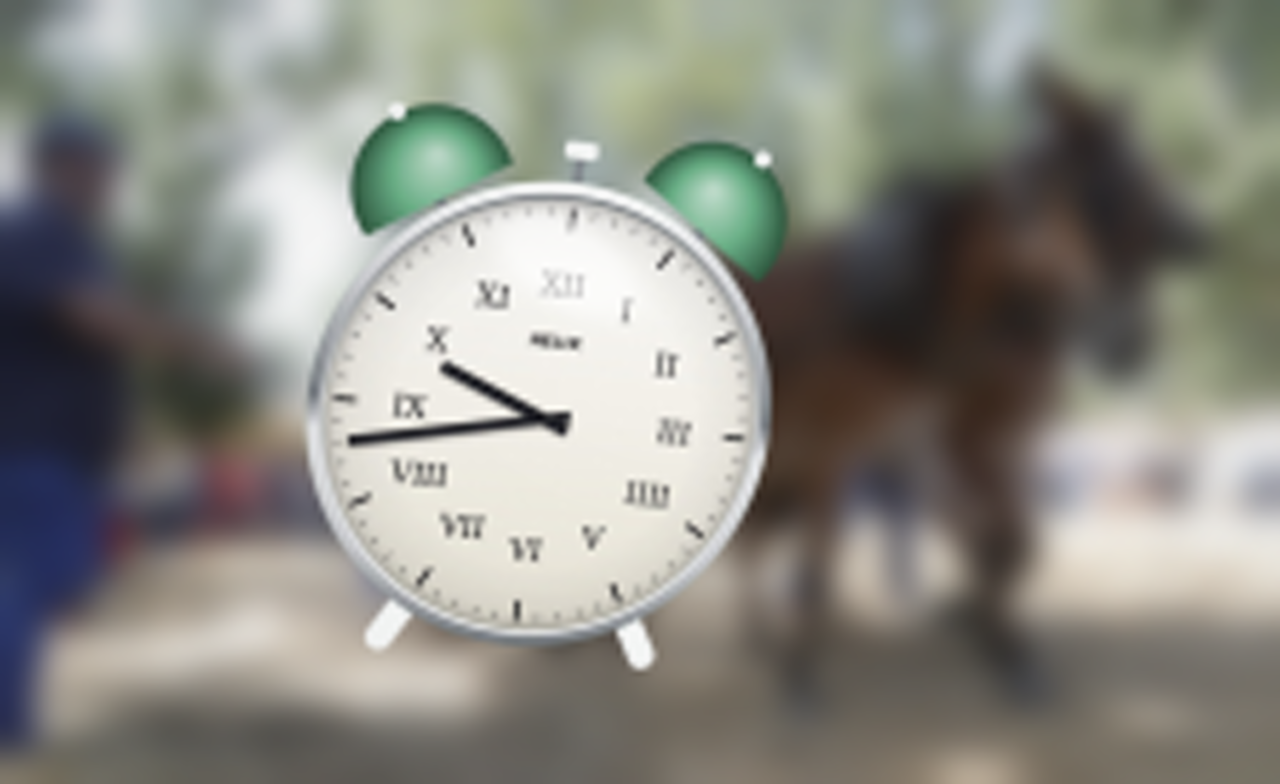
9 h 43 min
